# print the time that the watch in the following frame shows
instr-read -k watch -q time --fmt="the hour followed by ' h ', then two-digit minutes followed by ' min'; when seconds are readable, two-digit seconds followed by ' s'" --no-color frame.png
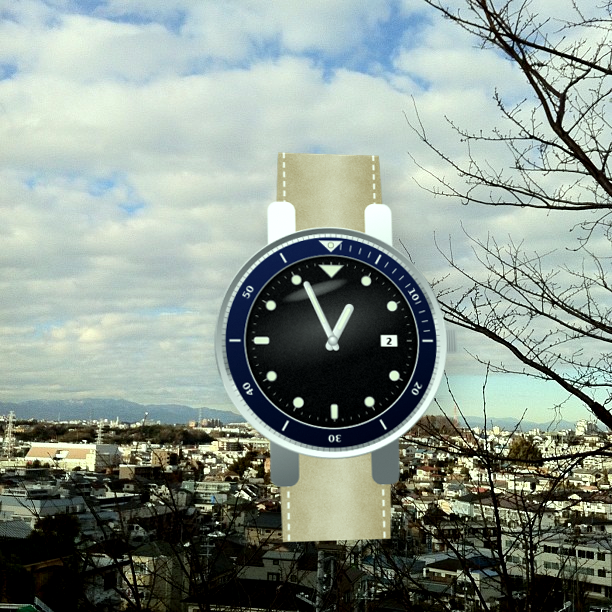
12 h 56 min
